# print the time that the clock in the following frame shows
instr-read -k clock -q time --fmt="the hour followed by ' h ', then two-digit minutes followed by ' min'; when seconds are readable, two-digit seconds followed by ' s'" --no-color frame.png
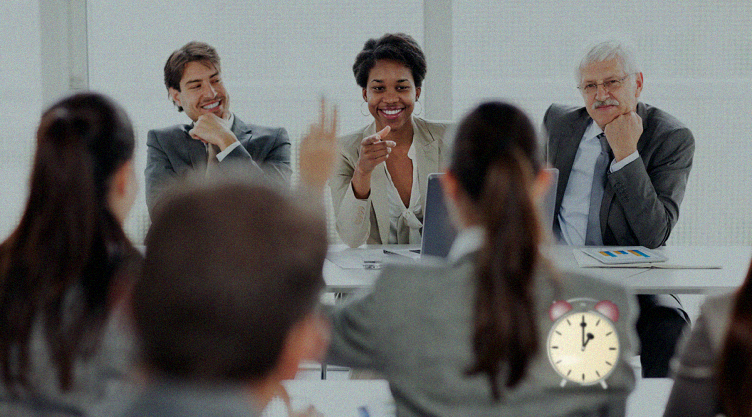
1 h 00 min
